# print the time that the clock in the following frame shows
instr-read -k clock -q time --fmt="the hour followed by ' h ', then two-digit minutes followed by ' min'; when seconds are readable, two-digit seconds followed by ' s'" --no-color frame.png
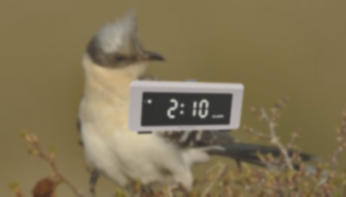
2 h 10 min
